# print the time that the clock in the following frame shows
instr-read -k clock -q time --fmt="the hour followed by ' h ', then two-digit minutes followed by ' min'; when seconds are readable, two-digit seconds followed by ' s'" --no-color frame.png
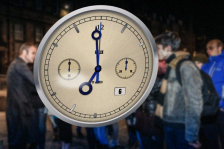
6 h 59 min
